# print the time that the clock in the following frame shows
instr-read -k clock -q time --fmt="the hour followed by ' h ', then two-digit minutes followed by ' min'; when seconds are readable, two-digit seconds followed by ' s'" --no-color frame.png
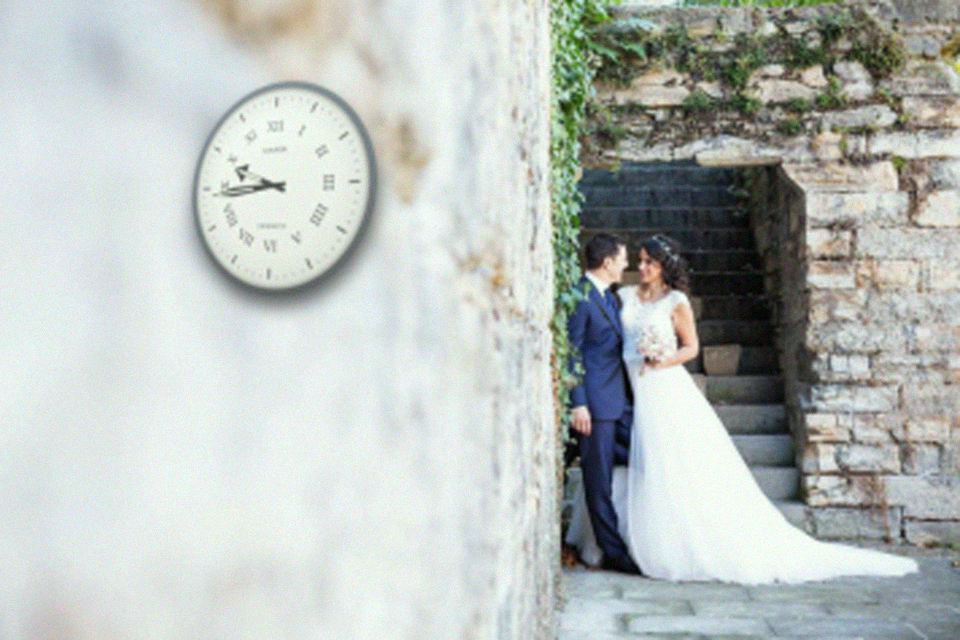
9 h 44 min
